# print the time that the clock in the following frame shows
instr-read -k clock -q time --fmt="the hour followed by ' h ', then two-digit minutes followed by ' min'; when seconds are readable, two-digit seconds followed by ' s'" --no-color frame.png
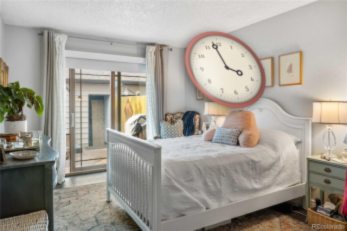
3 h 58 min
